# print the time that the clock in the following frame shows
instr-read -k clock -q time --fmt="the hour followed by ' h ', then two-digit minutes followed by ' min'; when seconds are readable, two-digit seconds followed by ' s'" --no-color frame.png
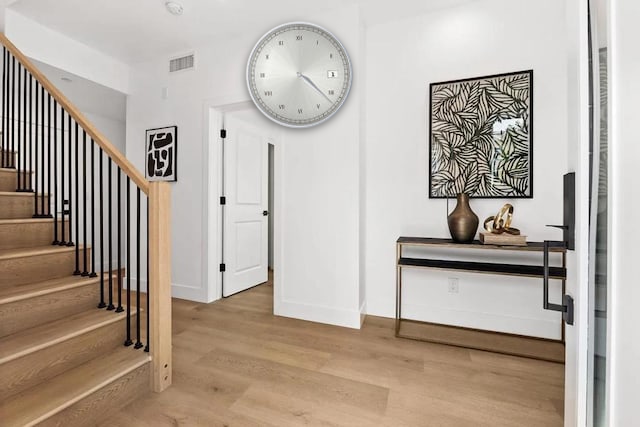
4 h 22 min
